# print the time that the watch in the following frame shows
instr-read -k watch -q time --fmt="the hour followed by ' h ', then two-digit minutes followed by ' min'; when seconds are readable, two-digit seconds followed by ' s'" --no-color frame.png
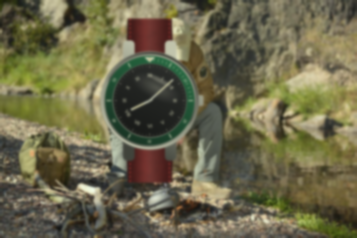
8 h 08 min
